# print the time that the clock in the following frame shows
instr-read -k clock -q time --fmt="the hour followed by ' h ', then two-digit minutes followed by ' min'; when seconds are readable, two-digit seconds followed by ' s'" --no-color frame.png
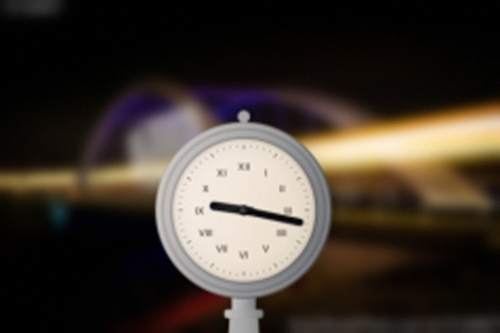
9 h 17 min
